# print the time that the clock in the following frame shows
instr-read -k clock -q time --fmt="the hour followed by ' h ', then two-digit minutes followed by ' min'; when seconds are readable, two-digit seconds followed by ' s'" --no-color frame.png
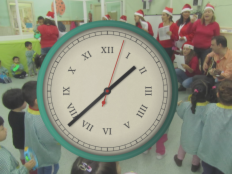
1 h 38 min 03 s
